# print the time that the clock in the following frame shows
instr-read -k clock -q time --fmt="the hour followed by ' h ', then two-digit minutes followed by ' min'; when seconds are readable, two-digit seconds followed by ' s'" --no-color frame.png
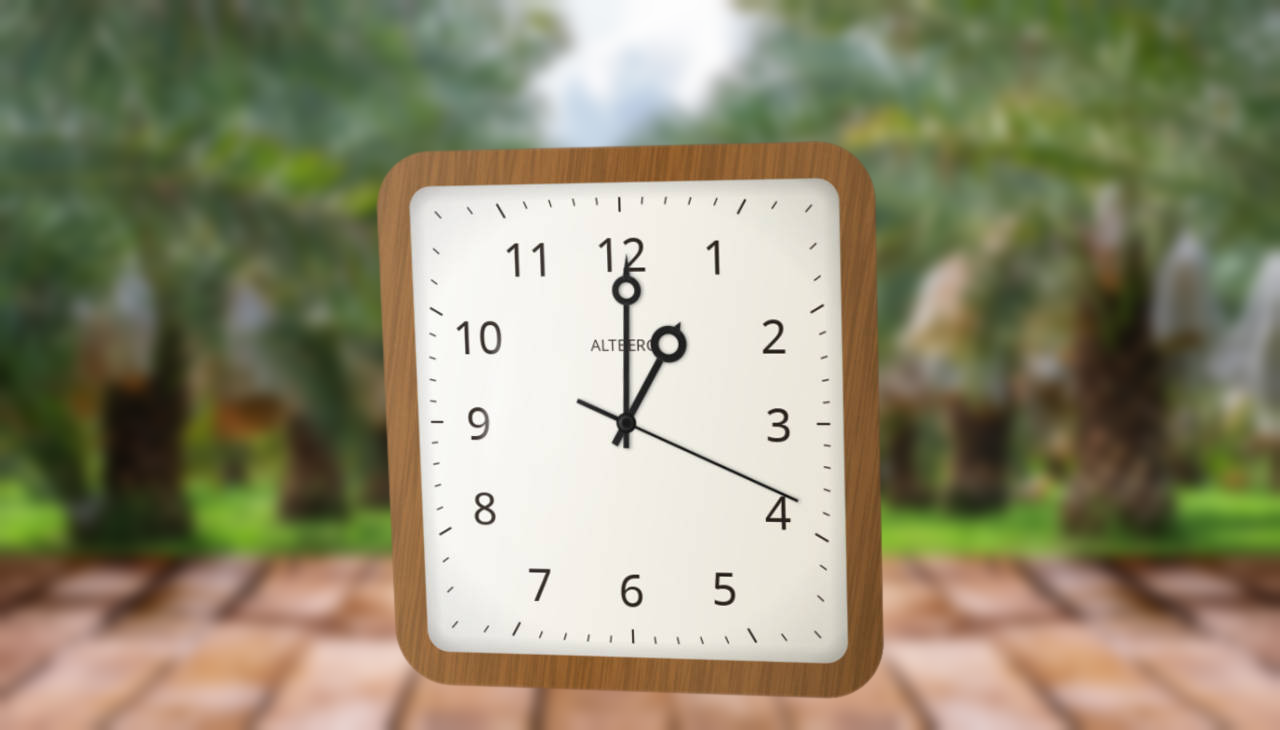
1 h 00 min 19 s
